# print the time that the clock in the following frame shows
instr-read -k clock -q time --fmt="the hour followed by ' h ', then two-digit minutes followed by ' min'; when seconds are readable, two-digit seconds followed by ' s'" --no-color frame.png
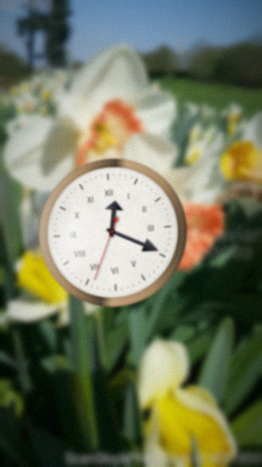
12 h 19 min 34 s
